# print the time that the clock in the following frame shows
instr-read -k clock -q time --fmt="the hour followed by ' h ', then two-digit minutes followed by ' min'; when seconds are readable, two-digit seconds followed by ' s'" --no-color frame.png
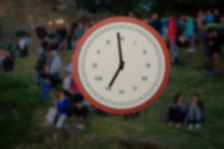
6 h 59 min
